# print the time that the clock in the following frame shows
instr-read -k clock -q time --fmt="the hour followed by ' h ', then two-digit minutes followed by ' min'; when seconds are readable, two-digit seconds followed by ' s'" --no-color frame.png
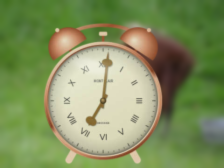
7 h 01 min
